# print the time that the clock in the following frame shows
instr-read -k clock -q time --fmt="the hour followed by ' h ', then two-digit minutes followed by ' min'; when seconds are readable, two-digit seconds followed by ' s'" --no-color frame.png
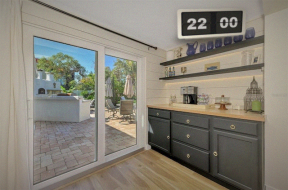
22 h 00 min
